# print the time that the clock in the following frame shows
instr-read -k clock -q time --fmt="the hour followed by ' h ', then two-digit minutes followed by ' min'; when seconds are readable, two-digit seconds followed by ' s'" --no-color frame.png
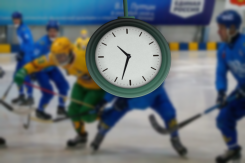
10 h 33 min
